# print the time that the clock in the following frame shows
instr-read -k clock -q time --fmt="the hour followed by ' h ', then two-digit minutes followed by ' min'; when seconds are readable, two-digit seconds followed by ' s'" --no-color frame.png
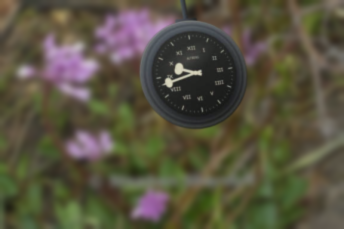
9 h 43 min
